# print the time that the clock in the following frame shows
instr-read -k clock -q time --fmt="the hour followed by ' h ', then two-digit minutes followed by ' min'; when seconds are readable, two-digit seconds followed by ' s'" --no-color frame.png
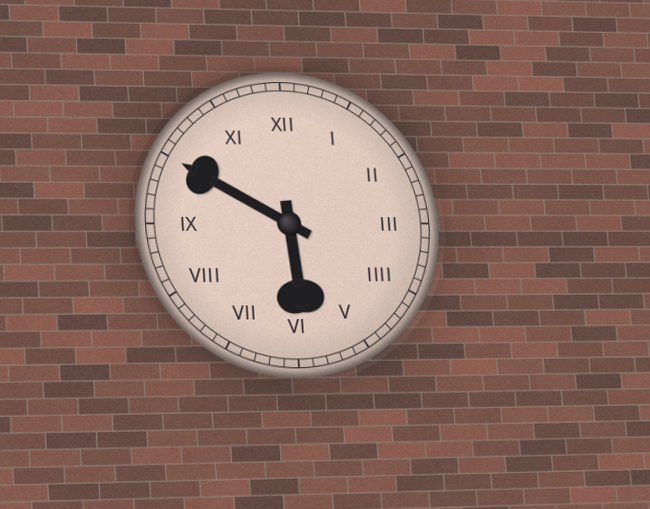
5 h 50 min
